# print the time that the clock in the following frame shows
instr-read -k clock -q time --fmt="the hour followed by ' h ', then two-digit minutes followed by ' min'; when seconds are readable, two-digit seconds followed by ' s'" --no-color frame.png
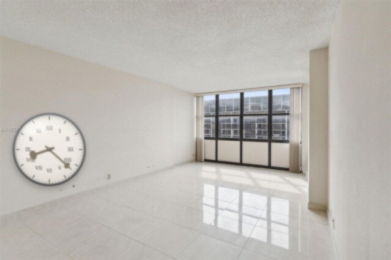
8 h 22 min
